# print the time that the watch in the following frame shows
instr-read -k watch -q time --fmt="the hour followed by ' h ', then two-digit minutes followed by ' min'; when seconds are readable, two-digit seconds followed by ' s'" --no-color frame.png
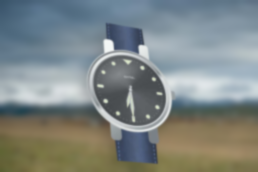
6 h 30 min
